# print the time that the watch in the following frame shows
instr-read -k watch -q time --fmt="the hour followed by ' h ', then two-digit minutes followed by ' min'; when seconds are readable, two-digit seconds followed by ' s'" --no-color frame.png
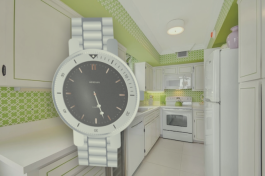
5 h 27 min
